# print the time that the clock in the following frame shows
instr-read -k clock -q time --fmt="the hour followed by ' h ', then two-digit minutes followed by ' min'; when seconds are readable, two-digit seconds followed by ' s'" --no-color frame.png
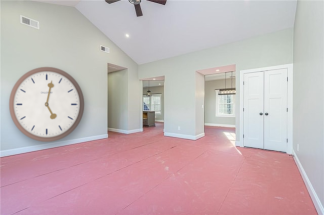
5 h 02 min
